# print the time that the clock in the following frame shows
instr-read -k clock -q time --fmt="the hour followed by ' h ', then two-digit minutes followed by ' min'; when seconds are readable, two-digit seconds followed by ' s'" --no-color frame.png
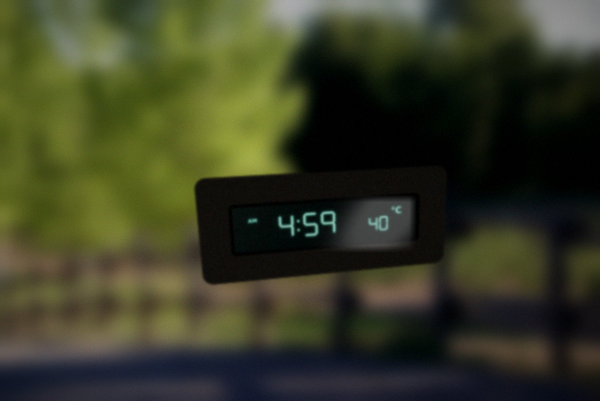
4 h 59 min
